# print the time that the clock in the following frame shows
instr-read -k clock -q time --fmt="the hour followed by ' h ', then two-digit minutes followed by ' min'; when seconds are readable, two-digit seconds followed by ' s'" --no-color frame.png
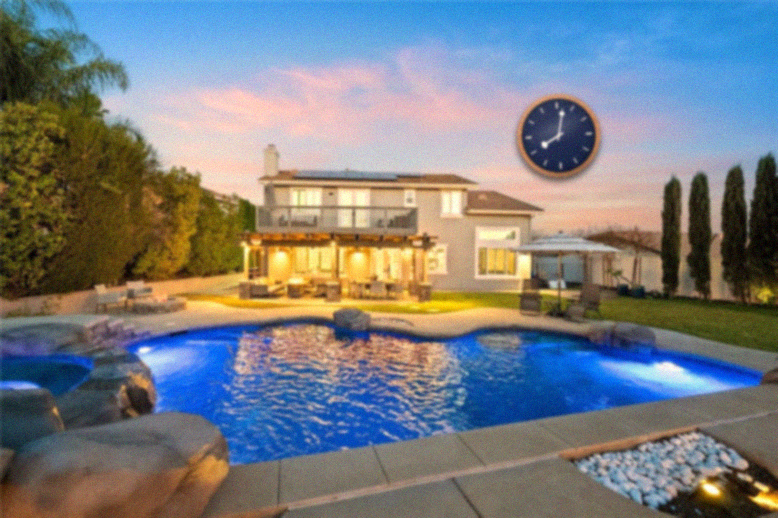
8 h 02 min
